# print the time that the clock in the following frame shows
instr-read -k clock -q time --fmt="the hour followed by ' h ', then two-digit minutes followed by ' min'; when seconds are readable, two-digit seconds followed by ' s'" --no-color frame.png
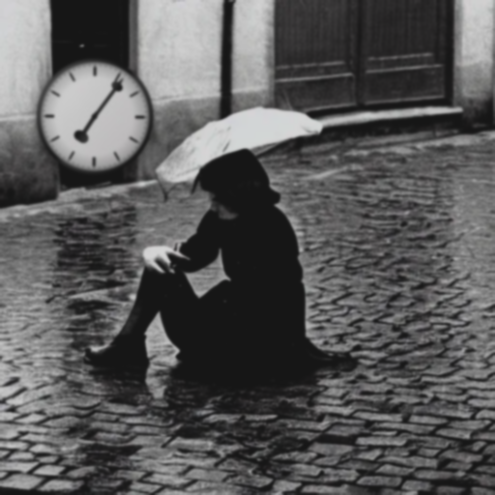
7 h 06 min
